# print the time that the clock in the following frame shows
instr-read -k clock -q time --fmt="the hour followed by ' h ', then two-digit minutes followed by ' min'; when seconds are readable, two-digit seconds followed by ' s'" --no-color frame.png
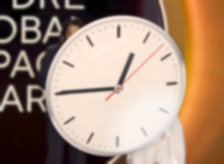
12 h 45 min 08 s
